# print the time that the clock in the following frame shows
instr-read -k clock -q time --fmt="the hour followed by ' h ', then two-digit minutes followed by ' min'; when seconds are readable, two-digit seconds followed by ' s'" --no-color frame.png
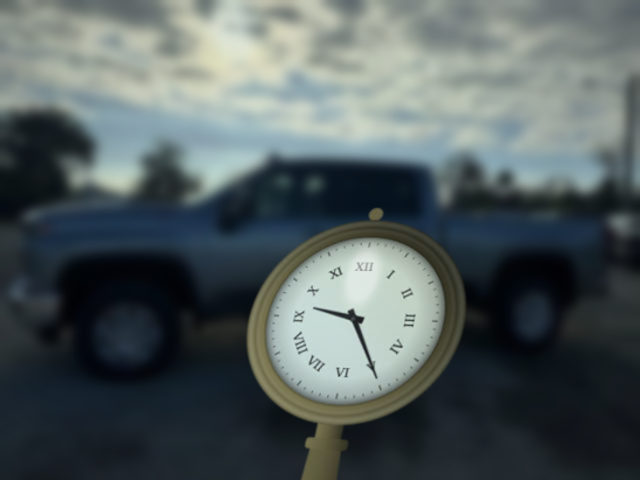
9 h 25 min
